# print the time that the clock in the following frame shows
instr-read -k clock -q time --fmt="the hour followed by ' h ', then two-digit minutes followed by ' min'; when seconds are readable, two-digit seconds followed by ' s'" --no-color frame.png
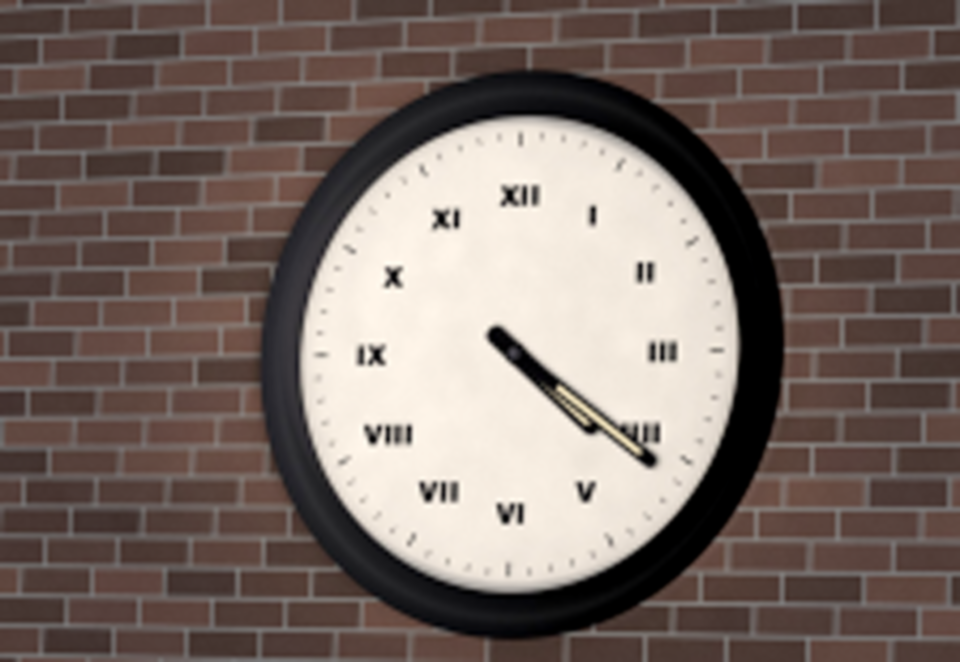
4 h 21 min
